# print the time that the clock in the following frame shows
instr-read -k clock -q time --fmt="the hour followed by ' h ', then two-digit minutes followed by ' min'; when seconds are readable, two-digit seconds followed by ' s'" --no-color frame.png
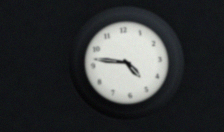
4 h 47 min
